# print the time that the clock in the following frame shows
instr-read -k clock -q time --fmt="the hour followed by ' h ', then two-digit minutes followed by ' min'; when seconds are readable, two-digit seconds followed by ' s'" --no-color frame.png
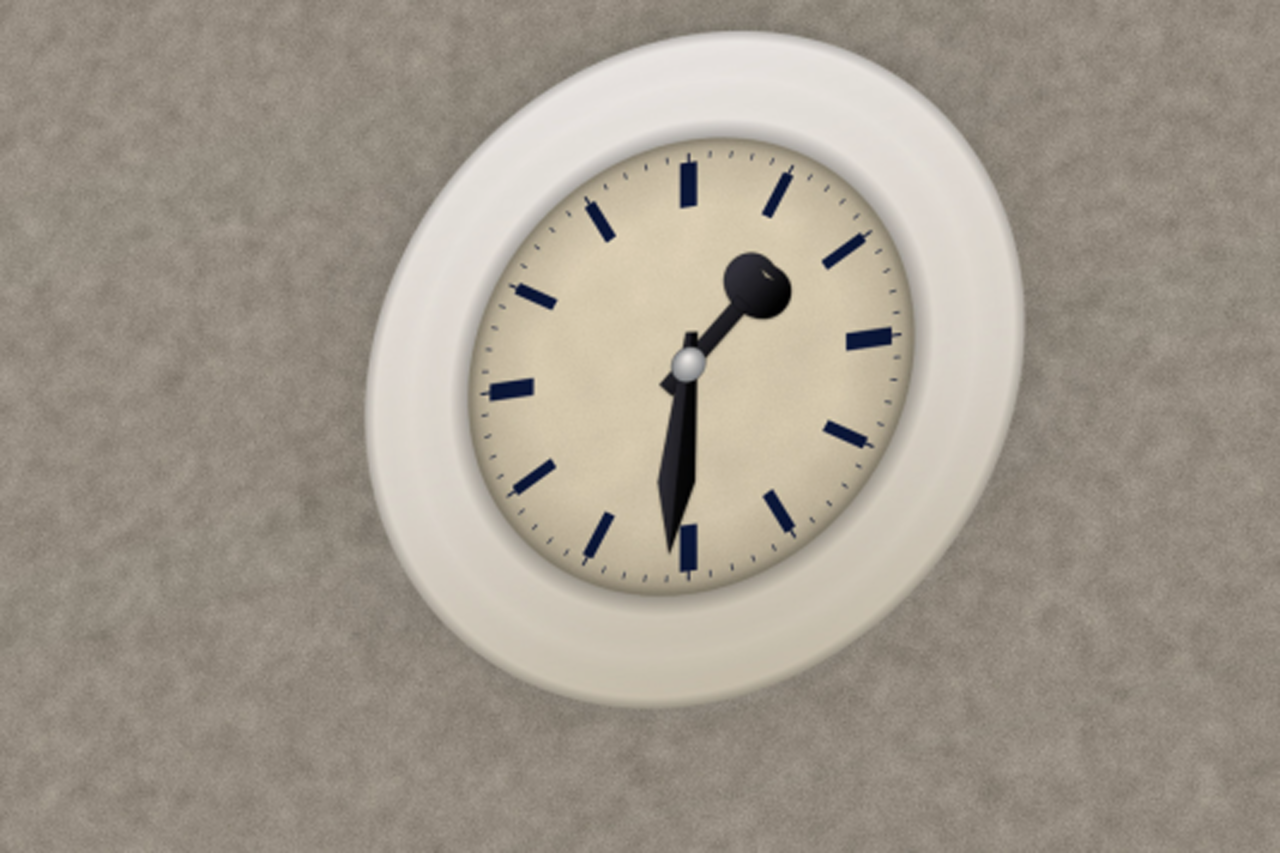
1 h 31 min
